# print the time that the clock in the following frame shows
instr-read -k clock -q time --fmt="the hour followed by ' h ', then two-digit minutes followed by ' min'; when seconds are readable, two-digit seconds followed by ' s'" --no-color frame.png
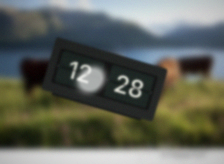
12 h 28 min
